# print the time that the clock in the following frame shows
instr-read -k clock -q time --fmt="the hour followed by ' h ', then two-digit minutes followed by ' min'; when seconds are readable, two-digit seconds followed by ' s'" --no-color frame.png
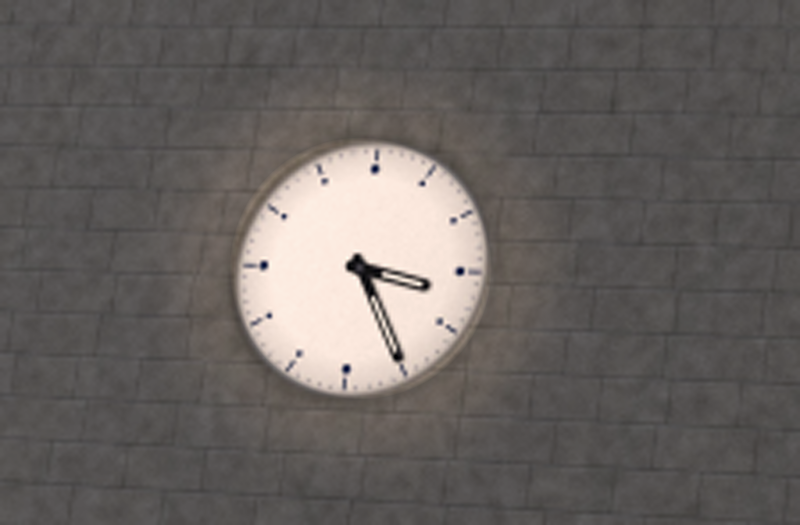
3 h 25 min
